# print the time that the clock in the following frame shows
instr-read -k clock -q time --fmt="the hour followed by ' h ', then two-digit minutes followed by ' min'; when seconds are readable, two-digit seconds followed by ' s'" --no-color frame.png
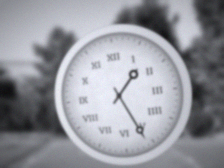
1 h 26 min
